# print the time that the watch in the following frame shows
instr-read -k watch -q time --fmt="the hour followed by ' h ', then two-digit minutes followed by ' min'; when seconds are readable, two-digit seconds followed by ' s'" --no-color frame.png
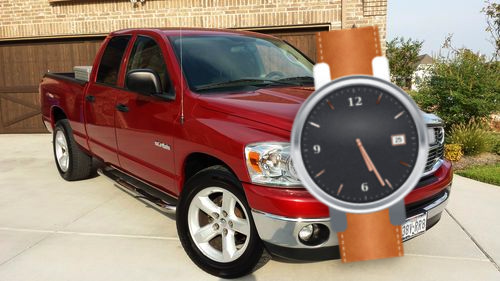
5 h 26 min
